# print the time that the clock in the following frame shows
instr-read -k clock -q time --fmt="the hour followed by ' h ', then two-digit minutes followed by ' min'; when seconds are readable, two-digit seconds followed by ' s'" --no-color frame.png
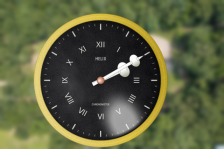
2 h 10 min
